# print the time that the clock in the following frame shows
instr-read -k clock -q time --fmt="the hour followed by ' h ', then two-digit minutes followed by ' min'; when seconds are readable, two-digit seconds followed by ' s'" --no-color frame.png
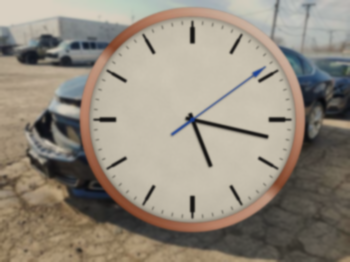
5 h 17 min 09 s
